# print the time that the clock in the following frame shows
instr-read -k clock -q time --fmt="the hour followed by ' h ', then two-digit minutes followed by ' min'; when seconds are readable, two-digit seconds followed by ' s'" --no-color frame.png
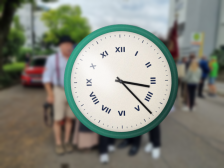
3 h 23 min
